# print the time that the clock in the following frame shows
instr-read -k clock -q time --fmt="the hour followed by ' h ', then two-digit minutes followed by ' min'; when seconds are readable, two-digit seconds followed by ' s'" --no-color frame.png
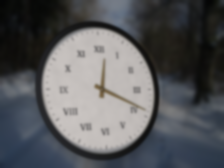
12 h 19 min
